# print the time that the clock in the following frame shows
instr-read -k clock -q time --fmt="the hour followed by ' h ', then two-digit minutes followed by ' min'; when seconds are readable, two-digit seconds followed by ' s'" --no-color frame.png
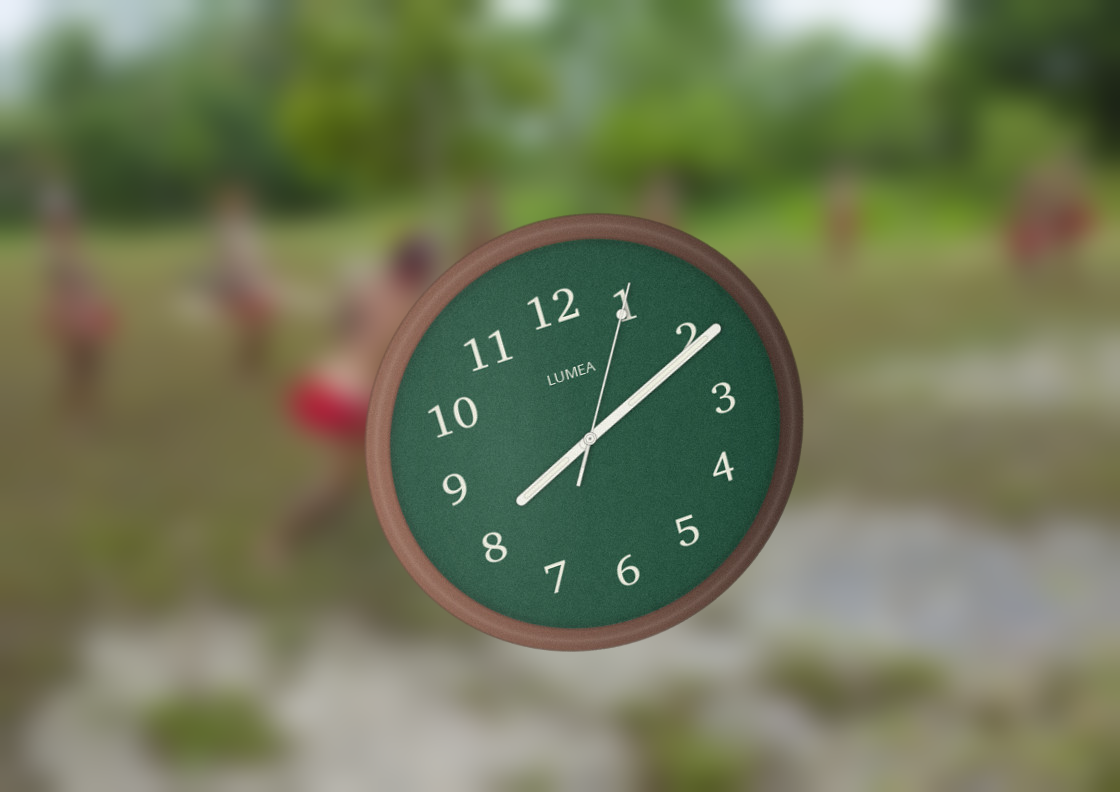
8 h 11 min 05 s
